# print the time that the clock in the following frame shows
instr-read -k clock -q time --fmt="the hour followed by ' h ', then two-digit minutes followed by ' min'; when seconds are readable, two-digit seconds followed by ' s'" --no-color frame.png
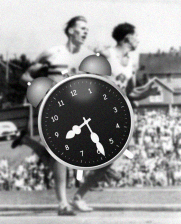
8 h 29 min
